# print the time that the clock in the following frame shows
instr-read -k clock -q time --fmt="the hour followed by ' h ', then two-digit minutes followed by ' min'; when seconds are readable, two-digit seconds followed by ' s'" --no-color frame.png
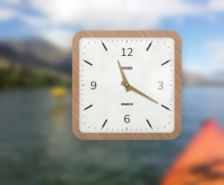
11 h 20 min
